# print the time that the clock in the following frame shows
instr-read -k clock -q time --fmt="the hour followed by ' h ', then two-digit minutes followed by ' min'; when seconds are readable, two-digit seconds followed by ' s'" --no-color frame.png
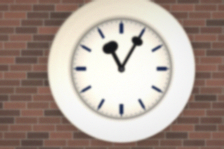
11 h 05 min
